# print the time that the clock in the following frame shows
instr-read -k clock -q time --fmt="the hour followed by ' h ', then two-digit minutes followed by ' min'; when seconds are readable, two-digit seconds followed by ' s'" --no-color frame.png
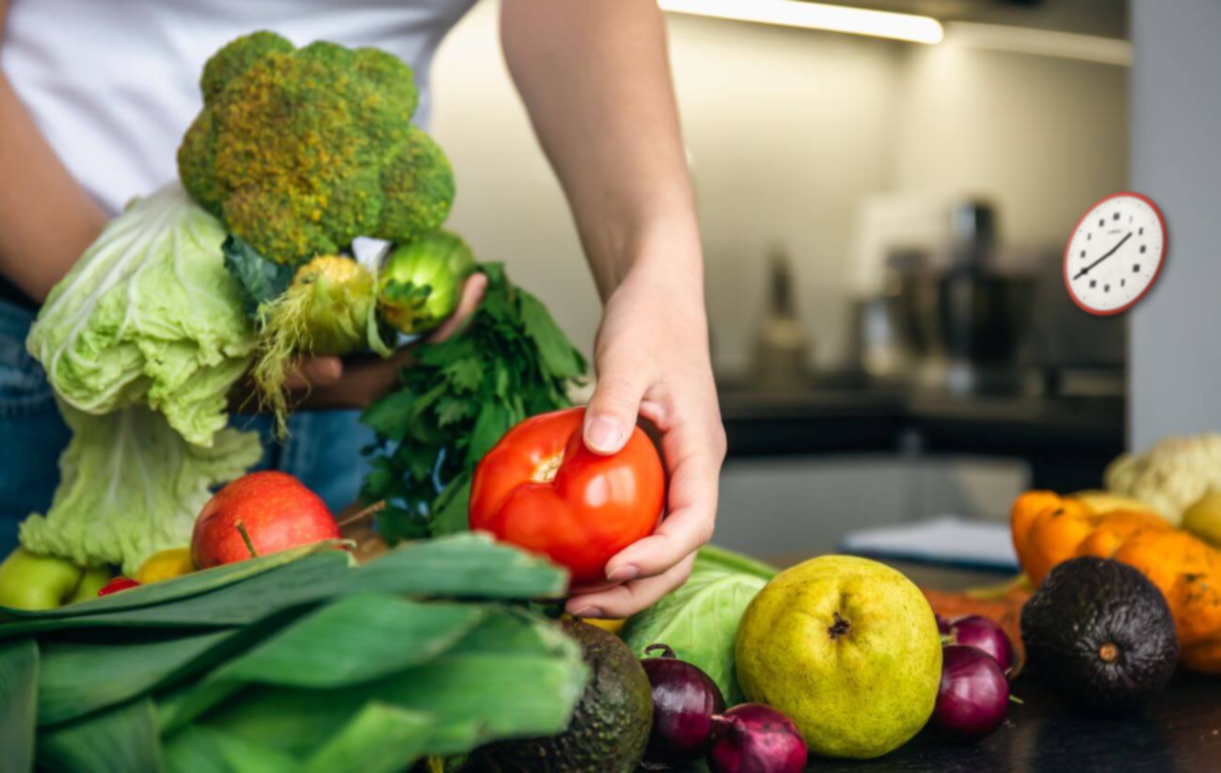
1 h 40 min
